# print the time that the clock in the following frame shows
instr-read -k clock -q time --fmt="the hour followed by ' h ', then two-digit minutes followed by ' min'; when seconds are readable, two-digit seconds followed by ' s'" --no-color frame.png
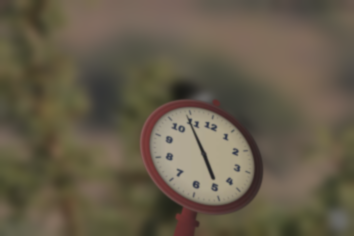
4 h 54 min
